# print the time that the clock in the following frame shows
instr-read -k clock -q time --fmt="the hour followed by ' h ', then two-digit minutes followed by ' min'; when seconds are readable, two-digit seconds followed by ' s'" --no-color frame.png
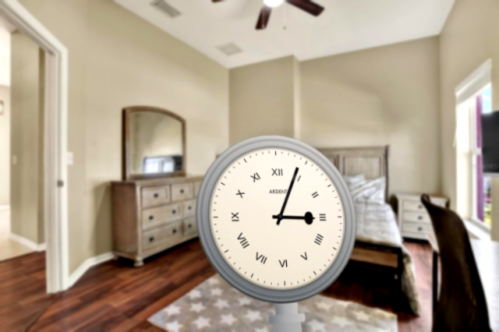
3 h 04 min
